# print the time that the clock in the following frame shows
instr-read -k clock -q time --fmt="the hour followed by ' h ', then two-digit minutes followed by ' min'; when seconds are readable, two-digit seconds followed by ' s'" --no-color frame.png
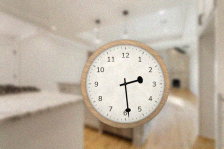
2 h 29 min
